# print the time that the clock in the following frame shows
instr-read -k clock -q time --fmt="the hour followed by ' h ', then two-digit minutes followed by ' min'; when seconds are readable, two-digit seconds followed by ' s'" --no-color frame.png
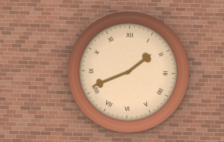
1 h 41 min
